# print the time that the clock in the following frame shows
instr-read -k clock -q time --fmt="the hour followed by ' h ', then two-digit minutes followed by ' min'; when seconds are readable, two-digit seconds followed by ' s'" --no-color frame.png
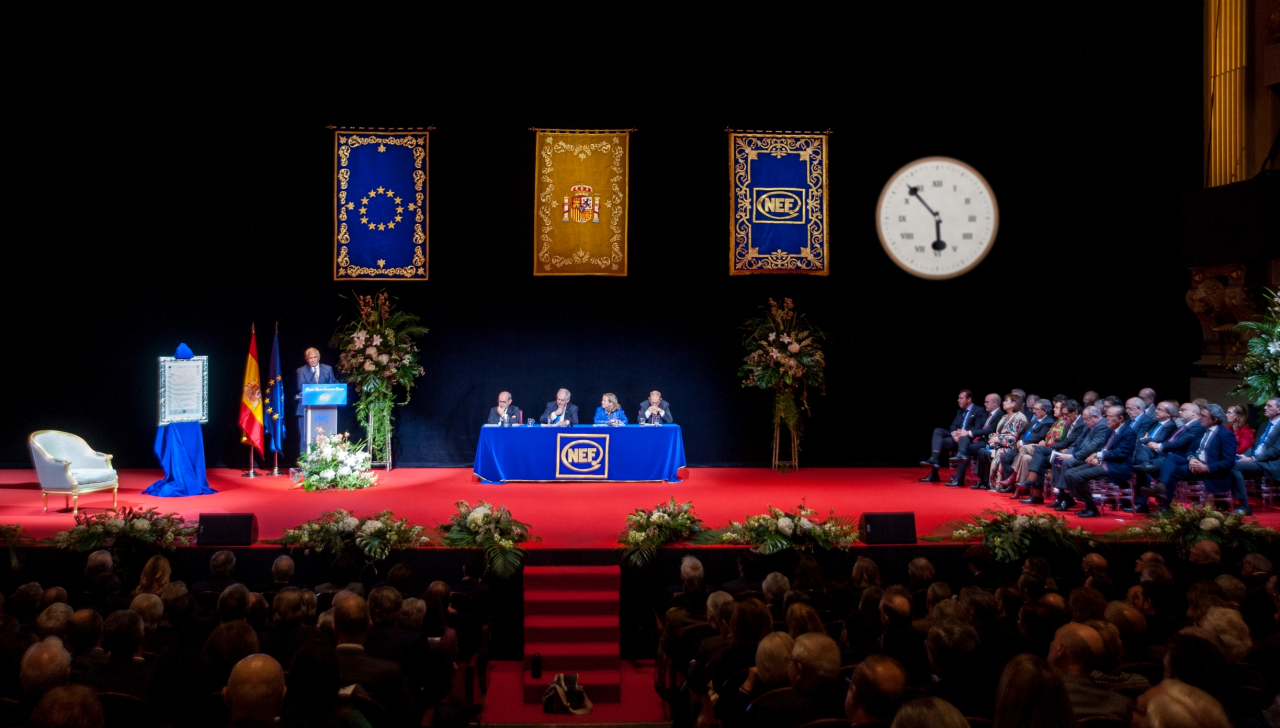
5 h 53 min
